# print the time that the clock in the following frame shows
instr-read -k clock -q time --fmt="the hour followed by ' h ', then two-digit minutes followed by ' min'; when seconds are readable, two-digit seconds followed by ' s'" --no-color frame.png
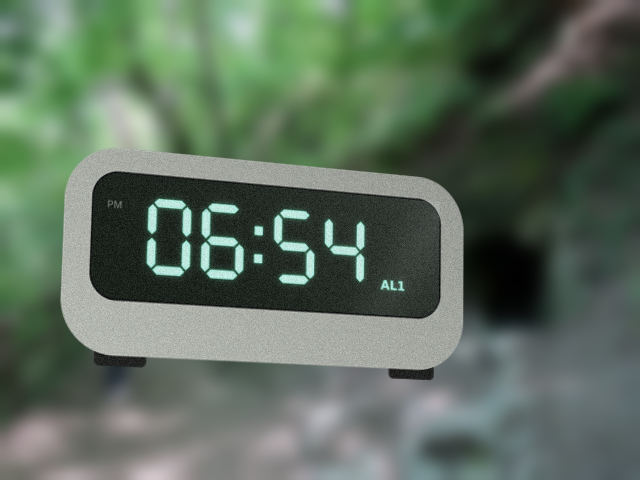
6 h 54 min
